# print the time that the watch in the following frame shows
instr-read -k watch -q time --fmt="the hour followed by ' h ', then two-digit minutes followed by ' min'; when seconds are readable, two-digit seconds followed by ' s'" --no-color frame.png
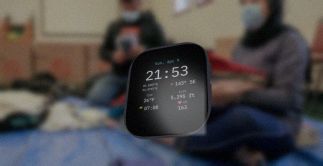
21 h 53 min
